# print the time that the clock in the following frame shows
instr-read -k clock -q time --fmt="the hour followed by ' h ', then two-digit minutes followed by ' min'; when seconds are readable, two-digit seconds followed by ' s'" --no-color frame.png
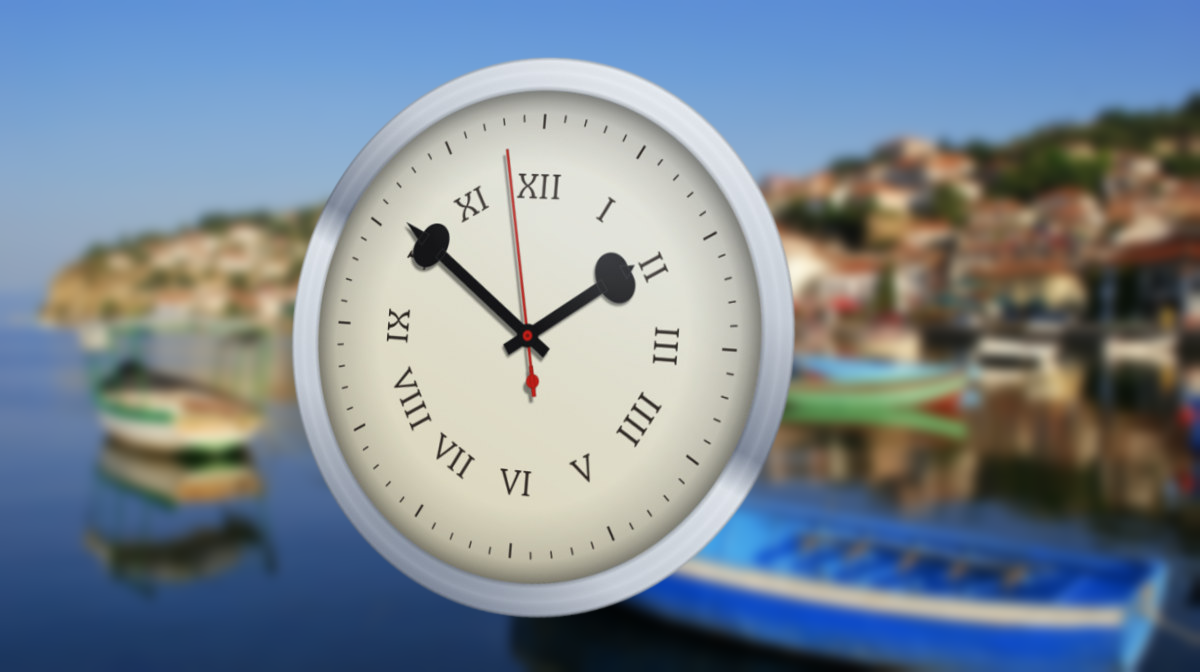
1 h 50 min 58 s
